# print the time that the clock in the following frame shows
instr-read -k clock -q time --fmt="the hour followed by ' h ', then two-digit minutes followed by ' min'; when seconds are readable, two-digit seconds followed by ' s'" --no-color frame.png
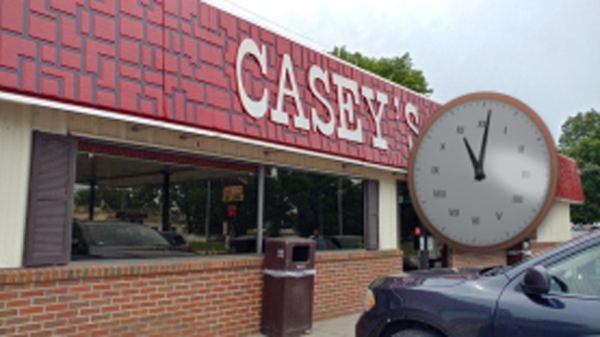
11 h 01 min
